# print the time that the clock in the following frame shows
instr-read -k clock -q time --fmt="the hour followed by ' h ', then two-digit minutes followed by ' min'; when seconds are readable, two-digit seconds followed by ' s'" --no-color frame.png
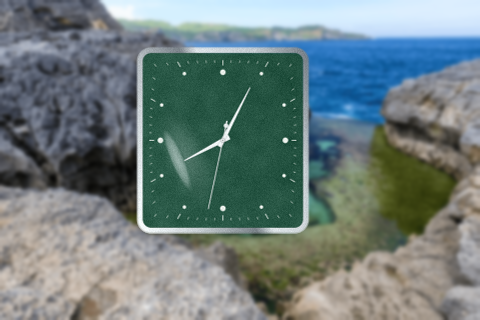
8 h 04 min 32 s
